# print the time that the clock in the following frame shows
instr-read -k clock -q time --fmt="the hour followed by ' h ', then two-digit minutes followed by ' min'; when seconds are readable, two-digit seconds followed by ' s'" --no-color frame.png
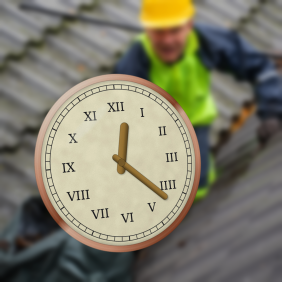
12 h 22 min
